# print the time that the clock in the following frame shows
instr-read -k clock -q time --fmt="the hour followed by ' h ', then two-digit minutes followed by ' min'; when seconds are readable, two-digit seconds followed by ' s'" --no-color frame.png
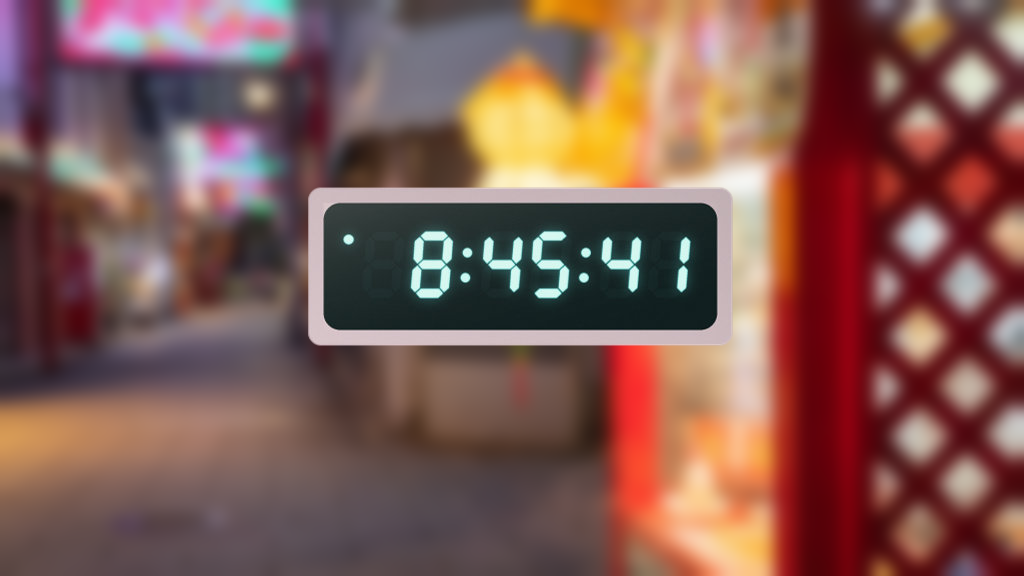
8 h 45 min 41 s
